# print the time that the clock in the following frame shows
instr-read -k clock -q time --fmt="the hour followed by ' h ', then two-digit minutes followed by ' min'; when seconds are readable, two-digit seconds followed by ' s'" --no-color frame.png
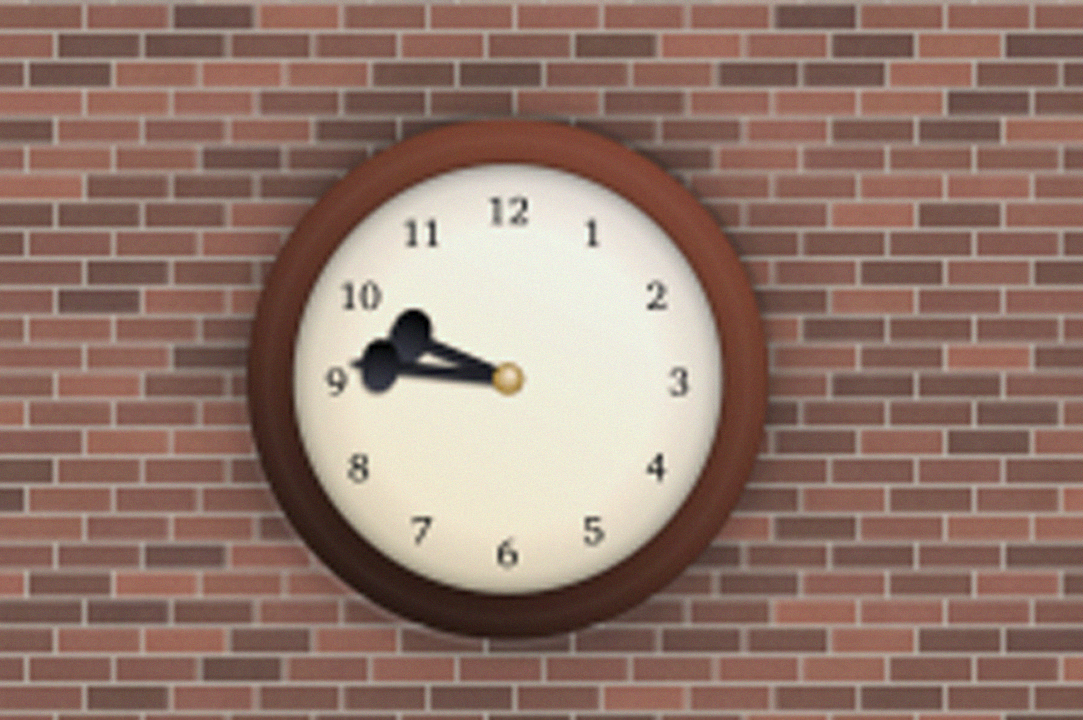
9 h 46 min
